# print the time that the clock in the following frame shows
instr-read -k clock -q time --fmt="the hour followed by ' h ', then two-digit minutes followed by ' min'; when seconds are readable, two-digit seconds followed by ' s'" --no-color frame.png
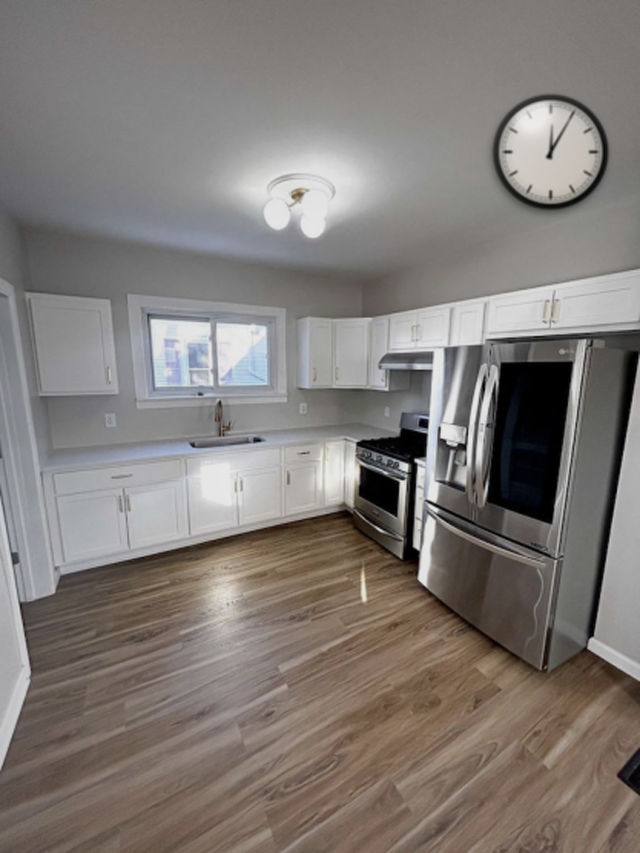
12 h 05 min
